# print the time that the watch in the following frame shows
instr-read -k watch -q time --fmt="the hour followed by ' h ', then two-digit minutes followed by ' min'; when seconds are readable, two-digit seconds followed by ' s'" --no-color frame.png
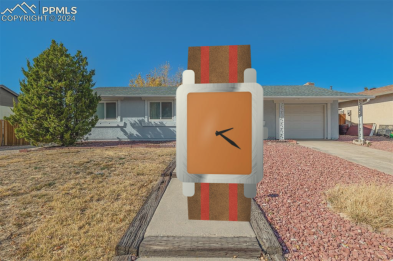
2 h 21 min
